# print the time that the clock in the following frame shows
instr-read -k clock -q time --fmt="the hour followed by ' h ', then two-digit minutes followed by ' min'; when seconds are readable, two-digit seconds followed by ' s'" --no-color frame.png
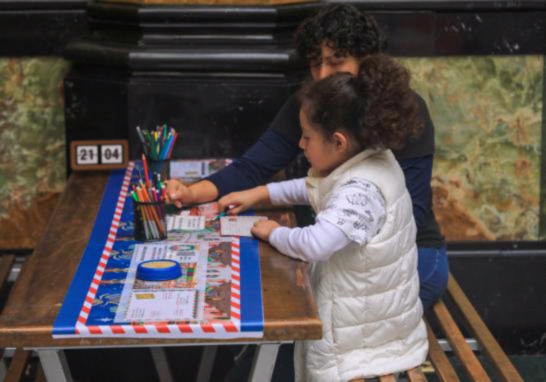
21 h 04 min
